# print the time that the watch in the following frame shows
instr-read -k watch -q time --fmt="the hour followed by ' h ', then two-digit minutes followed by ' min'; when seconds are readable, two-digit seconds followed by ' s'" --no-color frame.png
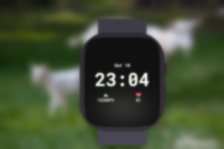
23 h 04 min
